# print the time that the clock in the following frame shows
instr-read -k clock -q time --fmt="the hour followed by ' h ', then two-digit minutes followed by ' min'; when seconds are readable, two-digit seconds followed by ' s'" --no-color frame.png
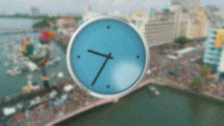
9 h 35 min
